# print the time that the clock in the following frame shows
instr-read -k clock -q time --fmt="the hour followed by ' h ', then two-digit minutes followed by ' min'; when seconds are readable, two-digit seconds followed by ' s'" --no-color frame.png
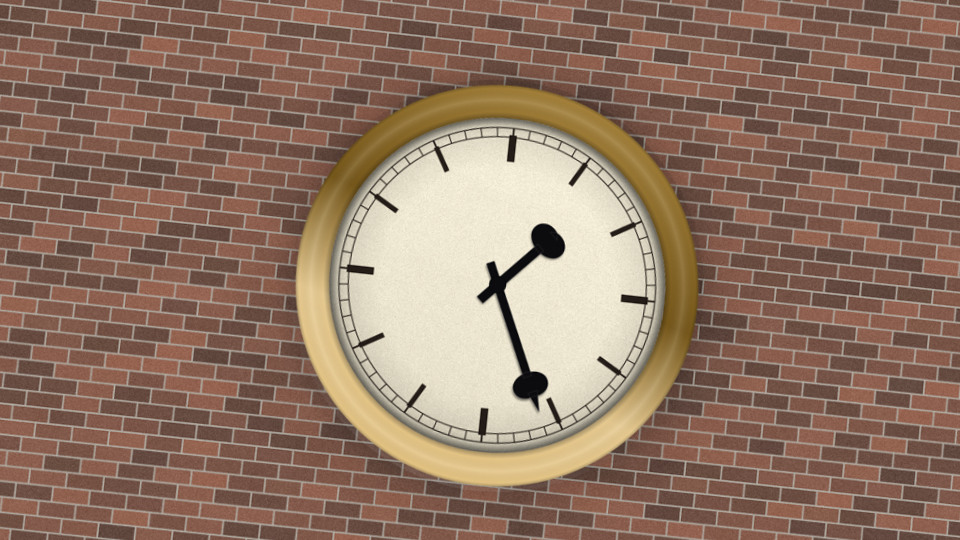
1 h 26 min
